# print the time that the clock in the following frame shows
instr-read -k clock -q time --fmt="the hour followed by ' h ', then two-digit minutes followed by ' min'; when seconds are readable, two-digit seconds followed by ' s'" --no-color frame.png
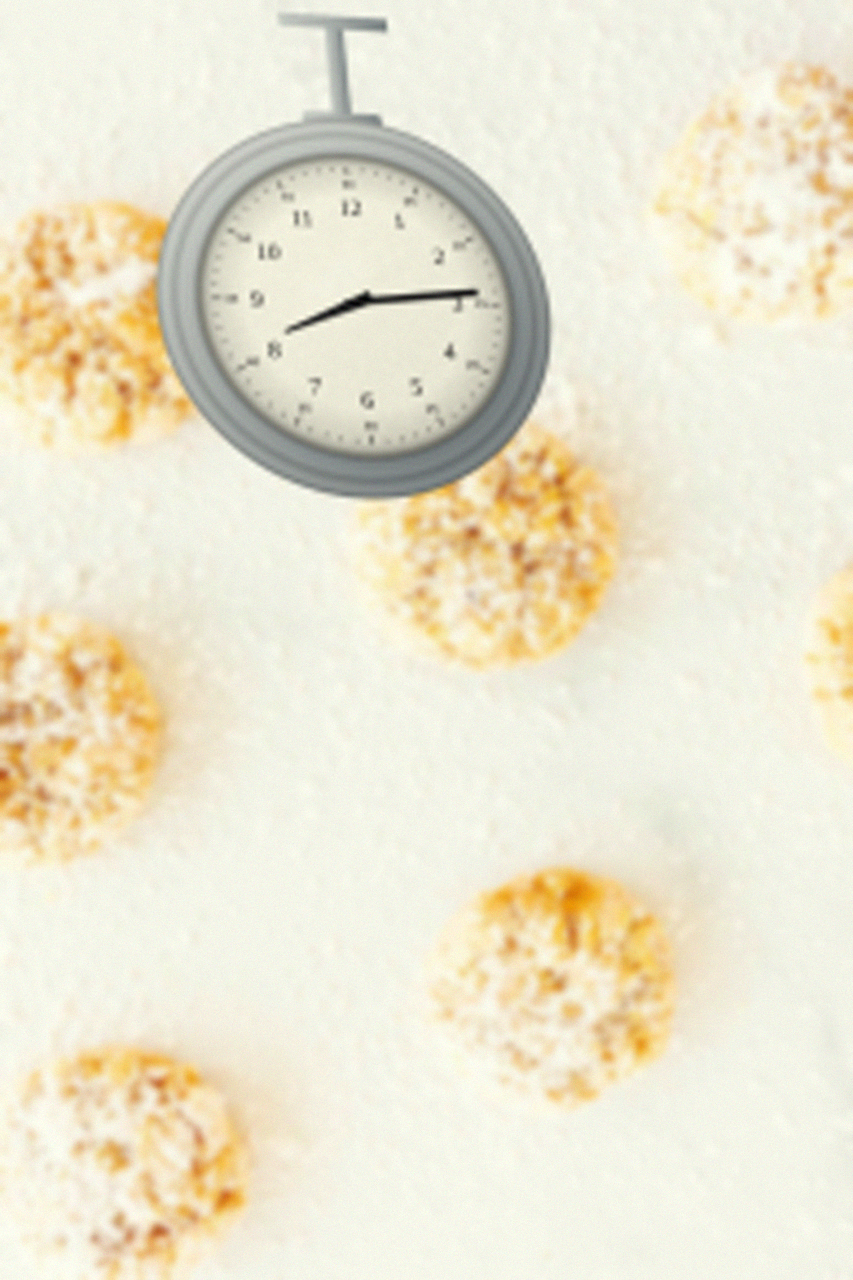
8 h 14 min
